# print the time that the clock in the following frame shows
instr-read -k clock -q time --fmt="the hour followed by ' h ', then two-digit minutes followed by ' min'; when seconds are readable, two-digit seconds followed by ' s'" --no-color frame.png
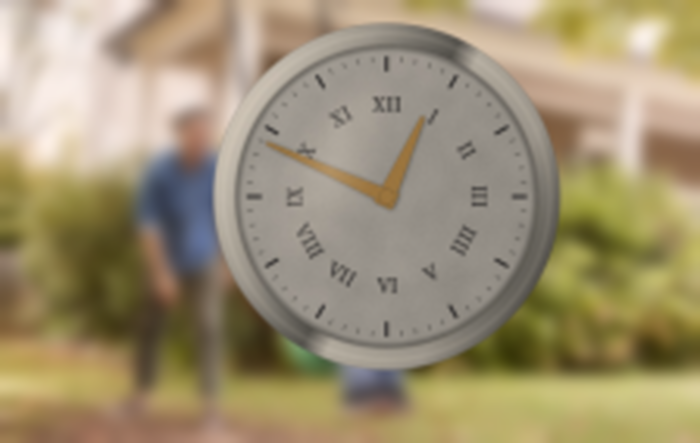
12 h 49 min
